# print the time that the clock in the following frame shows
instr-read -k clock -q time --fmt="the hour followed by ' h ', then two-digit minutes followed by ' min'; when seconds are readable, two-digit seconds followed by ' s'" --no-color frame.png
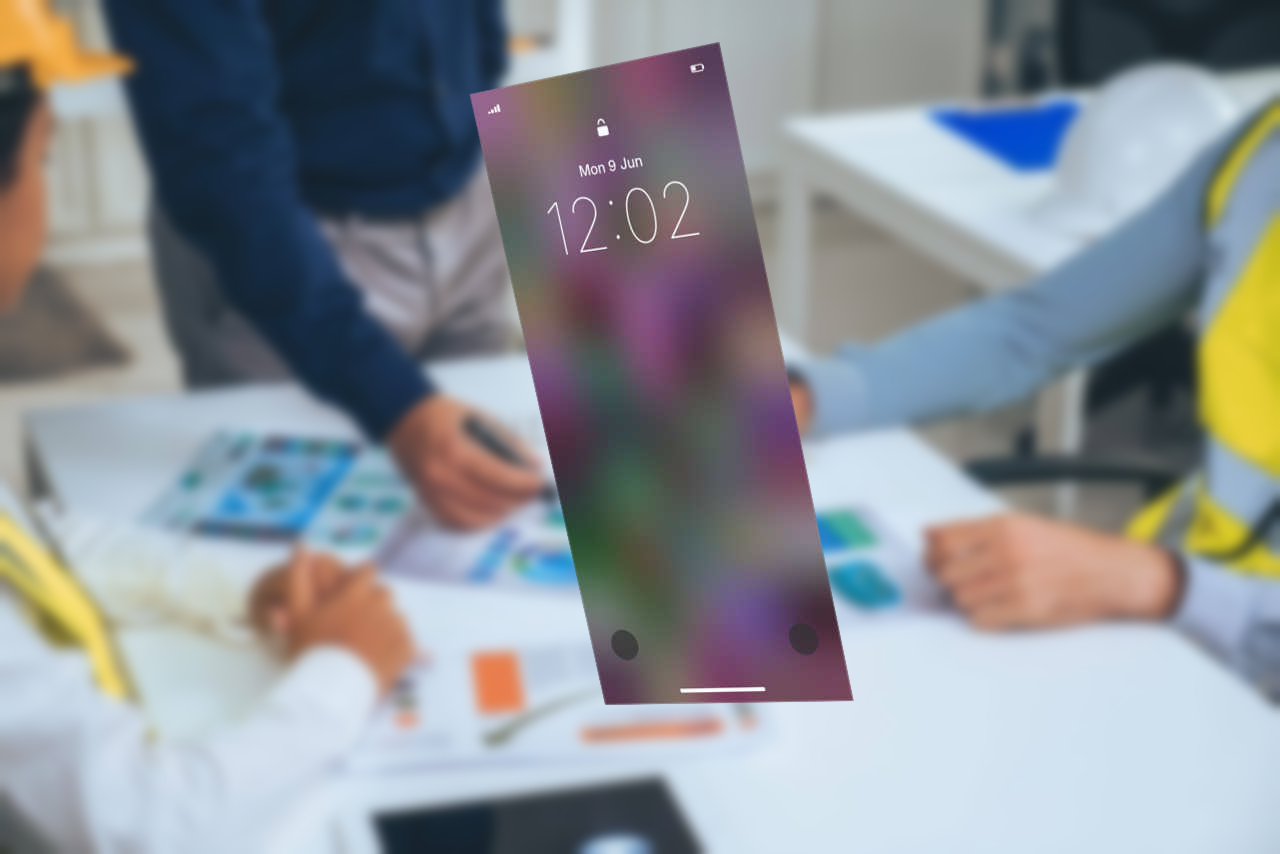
12 h 02 min
